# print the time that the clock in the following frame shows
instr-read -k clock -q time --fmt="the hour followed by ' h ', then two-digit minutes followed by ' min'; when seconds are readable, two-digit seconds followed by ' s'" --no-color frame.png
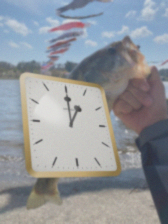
1 h 00 min
